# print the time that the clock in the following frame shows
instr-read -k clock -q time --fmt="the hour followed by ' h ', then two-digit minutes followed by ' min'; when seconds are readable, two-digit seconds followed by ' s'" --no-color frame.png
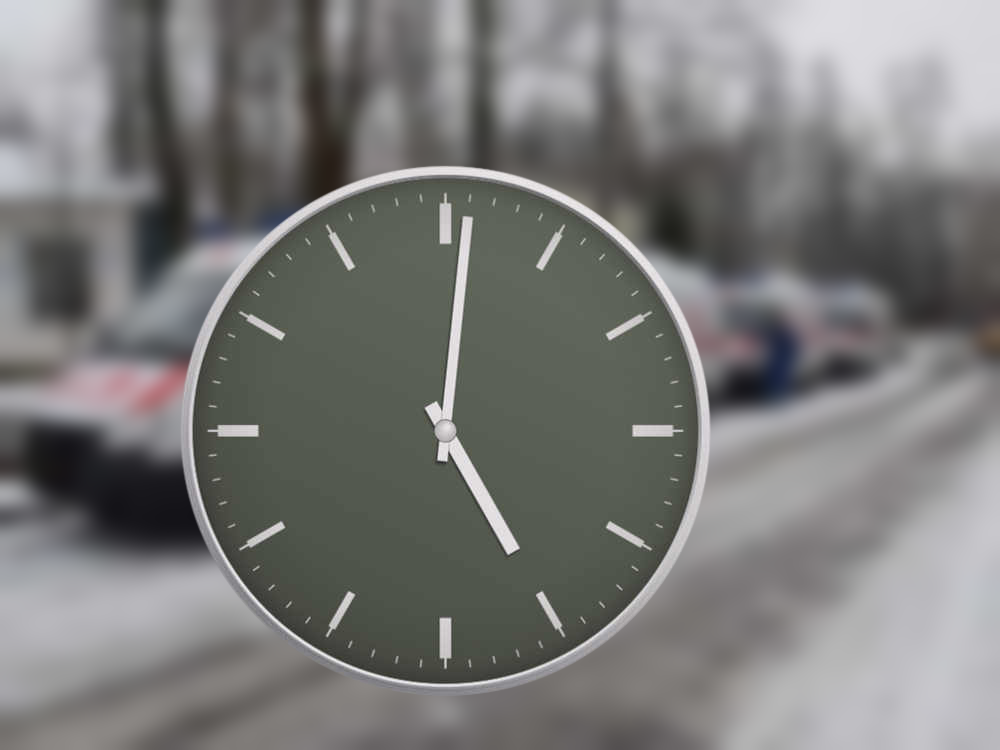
5 h 01 min
